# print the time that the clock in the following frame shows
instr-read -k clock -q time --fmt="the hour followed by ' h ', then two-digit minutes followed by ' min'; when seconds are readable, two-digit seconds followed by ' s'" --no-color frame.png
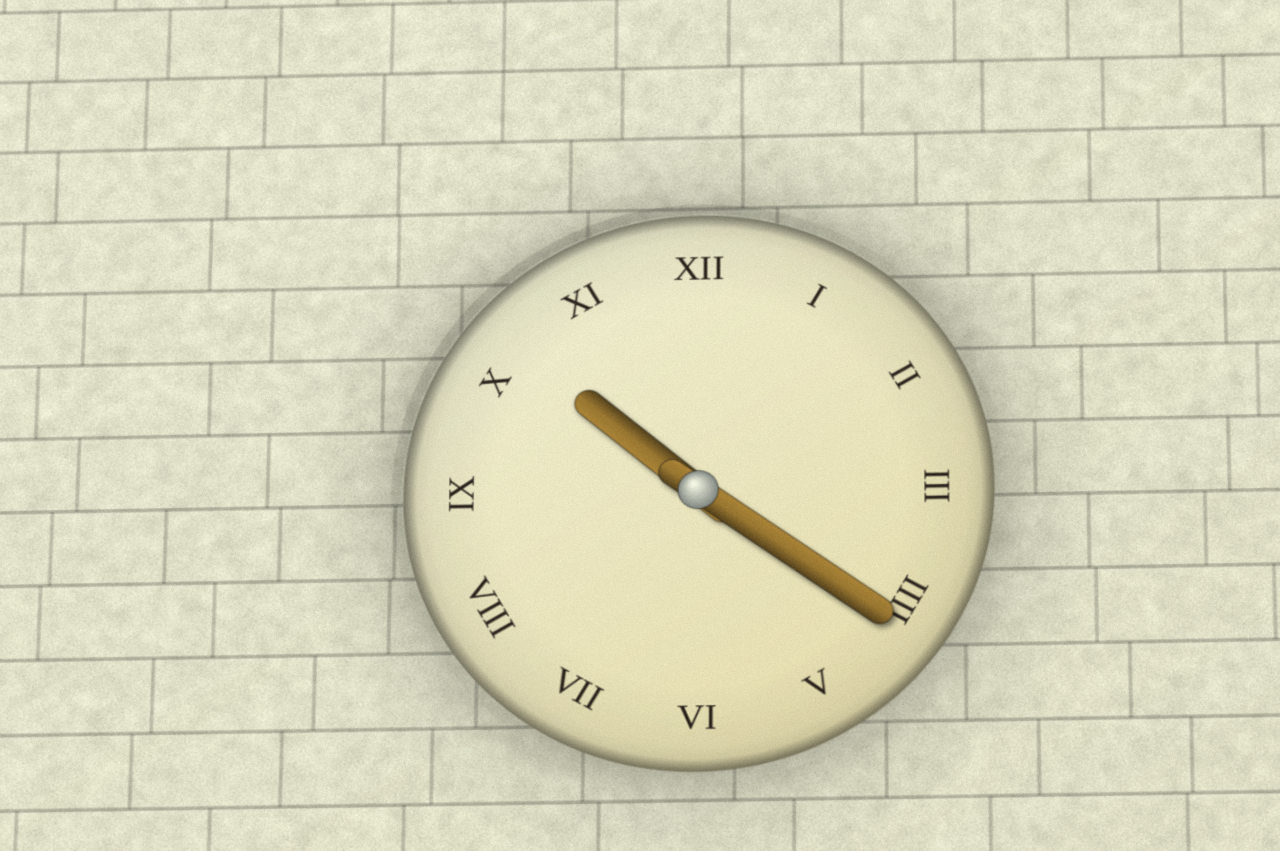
10 h 21 min
